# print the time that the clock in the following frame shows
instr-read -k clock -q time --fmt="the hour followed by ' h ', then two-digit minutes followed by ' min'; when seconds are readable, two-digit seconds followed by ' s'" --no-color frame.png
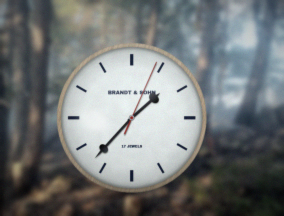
1 h 37 min 04 s
